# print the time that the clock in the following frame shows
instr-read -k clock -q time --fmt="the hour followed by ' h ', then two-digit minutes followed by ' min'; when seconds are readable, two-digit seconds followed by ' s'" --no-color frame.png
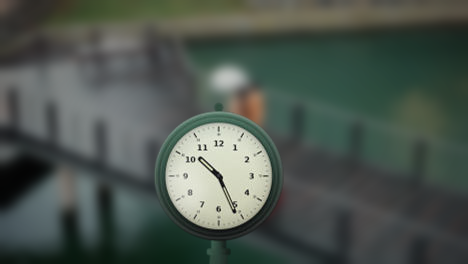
10 h 26 min
